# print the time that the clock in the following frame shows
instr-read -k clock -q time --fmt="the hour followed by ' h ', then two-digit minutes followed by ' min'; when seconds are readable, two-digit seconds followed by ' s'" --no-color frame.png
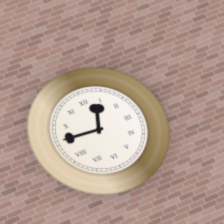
12 h 46 min
